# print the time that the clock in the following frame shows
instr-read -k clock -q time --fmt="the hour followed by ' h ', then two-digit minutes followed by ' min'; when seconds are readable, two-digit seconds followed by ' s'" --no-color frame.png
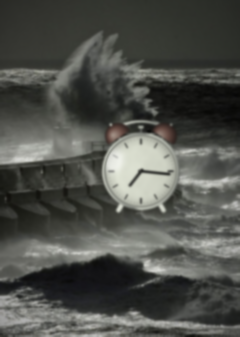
7 h 16 min
